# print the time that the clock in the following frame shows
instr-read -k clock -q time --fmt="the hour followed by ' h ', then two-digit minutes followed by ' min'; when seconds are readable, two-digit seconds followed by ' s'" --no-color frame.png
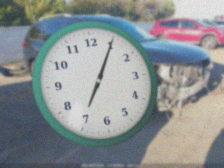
7 h 05 min
